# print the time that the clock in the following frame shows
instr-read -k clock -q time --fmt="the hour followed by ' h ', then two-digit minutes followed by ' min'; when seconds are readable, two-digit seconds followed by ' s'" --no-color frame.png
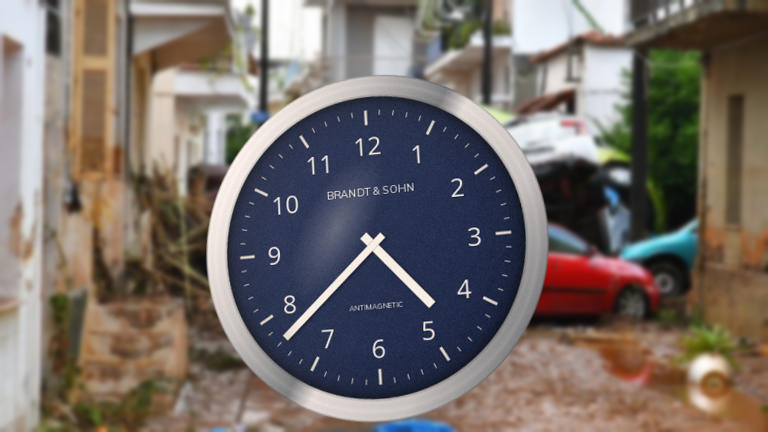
4 h 38 min
